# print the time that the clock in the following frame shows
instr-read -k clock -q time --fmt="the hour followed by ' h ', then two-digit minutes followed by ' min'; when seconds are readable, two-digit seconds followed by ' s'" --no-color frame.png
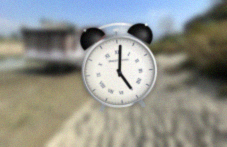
5 h 01 min
